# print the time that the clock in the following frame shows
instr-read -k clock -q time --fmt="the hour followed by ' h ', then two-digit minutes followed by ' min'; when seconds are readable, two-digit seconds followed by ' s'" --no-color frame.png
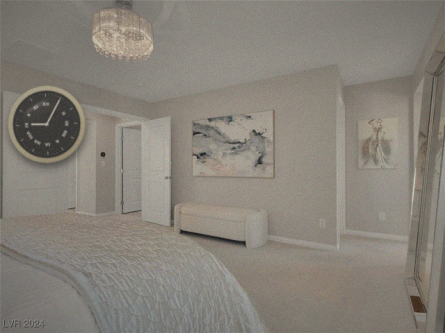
9 h 05 min
